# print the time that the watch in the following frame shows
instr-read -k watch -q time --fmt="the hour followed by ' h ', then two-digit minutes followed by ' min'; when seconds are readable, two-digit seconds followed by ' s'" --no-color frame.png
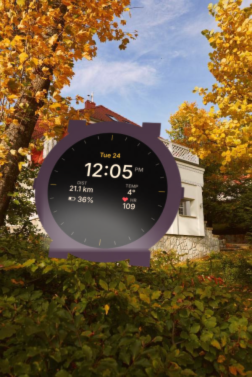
12 h 05 min
